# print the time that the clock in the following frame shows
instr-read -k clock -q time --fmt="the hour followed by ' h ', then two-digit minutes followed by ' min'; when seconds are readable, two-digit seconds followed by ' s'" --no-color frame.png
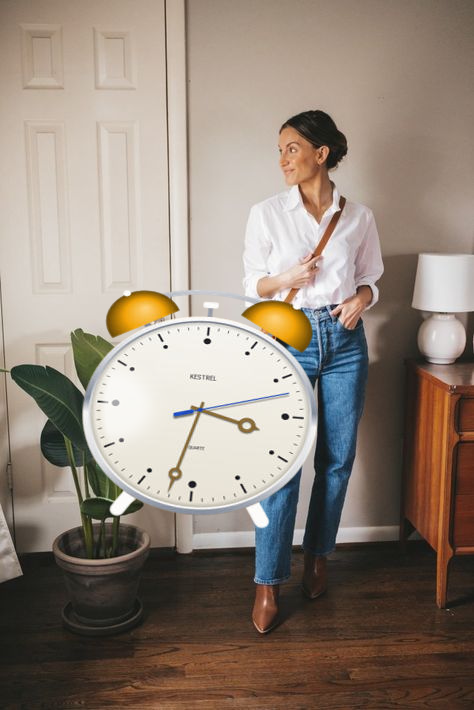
3 h 32 min 12 s
